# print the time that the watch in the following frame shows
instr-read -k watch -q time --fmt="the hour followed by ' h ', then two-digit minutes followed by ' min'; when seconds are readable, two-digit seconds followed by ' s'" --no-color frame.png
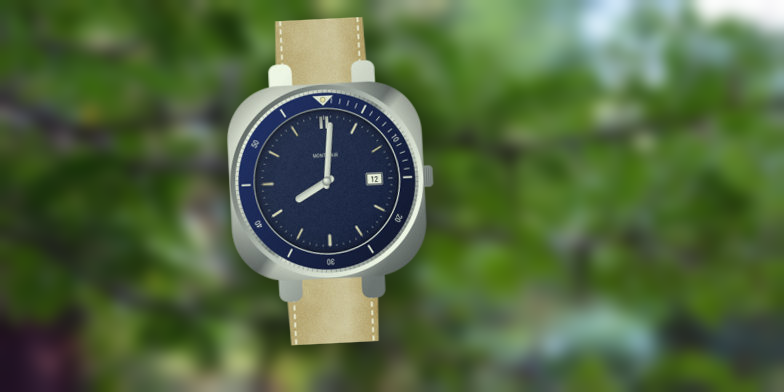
8 h 01 min
